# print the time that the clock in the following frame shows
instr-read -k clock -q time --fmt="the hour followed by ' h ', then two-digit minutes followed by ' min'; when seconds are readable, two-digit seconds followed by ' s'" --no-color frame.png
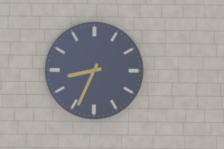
8 h 34 min
